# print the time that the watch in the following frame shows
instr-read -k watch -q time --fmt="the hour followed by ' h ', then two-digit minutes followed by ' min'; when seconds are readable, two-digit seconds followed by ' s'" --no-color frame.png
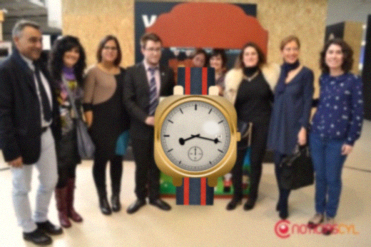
8 h 17 min
